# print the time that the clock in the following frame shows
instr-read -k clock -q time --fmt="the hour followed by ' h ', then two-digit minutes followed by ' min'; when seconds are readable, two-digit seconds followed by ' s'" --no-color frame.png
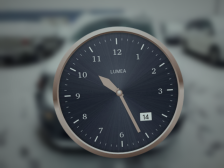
10 h 26 min
